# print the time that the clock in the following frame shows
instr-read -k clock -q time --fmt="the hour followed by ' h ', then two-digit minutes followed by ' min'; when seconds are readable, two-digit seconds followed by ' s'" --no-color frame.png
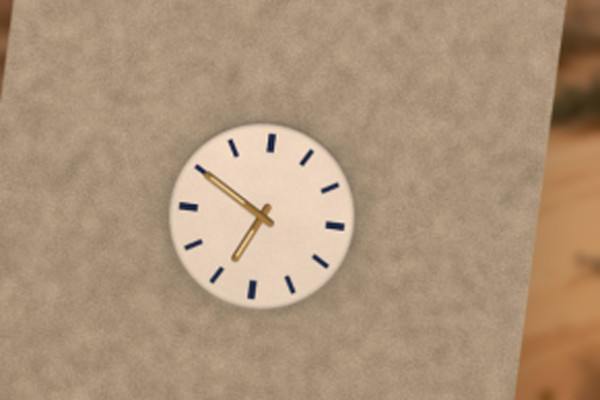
6 h 50 min
